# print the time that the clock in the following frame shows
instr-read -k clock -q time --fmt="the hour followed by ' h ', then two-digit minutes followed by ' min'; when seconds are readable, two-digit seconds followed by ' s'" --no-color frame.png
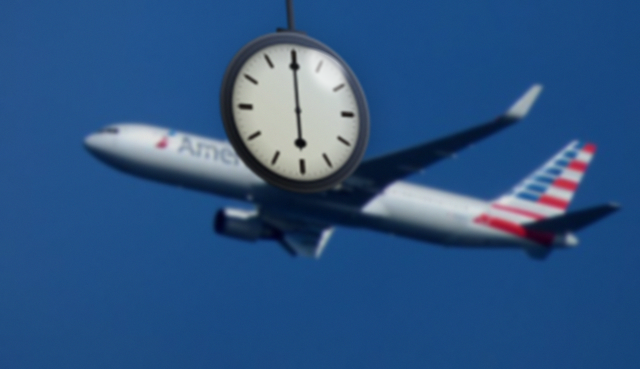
6 h 00 min
